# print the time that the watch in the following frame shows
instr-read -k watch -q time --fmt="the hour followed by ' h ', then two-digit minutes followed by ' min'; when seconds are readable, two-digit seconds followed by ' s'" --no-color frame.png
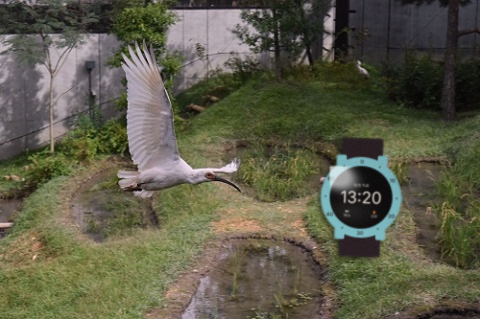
13 h 20 min
